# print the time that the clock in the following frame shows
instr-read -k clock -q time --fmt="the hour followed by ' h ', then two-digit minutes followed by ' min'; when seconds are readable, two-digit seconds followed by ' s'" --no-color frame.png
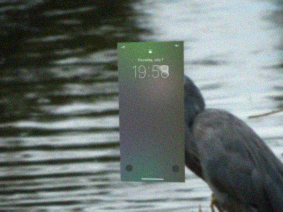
19 h 58 min
